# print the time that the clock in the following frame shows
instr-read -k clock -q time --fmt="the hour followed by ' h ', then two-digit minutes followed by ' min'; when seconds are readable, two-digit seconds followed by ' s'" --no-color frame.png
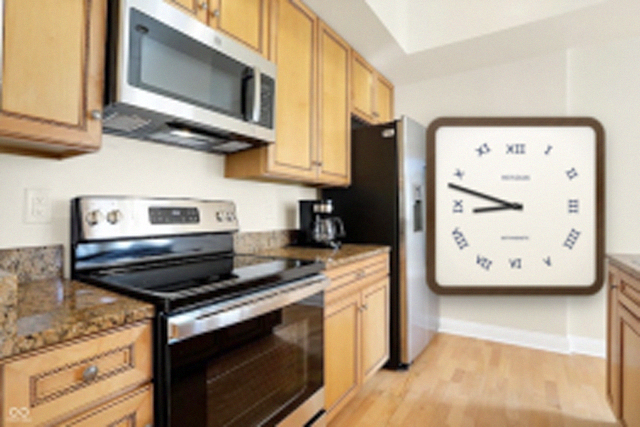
8 h 48 min
